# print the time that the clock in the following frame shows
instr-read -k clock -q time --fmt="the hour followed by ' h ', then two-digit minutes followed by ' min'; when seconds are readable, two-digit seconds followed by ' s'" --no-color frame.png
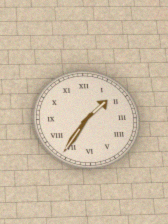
1 h 36 min
